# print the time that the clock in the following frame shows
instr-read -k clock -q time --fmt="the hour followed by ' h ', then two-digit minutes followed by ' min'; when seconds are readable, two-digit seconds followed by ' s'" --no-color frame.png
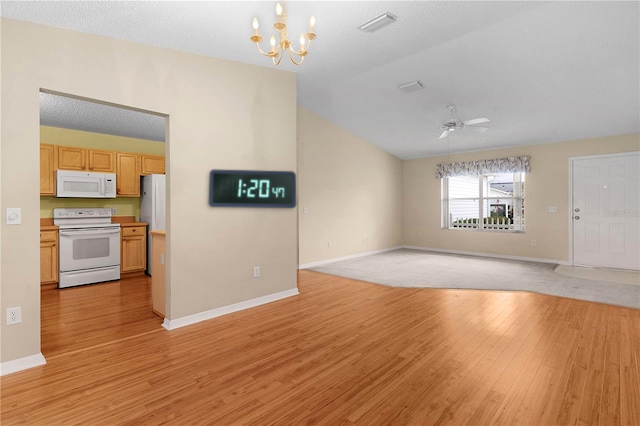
1 h 20 min 47 s
